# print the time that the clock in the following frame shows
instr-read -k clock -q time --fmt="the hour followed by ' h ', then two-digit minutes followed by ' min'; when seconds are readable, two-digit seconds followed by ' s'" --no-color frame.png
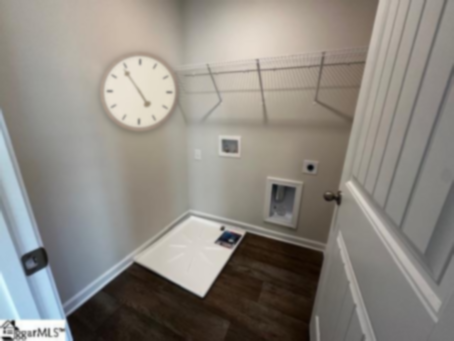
4 h 54 min
